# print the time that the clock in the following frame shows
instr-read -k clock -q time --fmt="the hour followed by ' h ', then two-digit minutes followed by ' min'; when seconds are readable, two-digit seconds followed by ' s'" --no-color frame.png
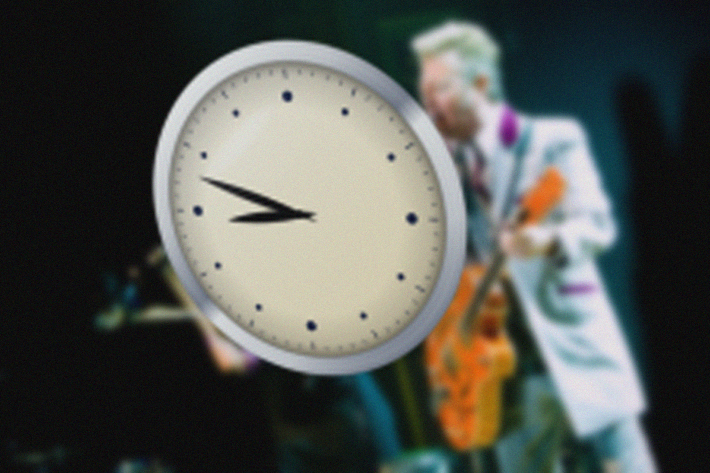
8 h 48 min
